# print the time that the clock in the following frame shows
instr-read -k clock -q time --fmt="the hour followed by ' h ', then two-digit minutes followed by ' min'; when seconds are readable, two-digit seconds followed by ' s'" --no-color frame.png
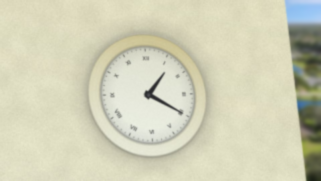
1 h 20 min
